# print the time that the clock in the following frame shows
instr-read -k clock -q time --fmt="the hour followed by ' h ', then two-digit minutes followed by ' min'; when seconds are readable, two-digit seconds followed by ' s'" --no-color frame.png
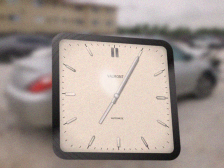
7 h 05 min
